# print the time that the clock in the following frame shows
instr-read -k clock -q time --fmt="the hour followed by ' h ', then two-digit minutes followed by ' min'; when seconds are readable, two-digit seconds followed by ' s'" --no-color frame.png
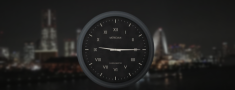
9 h 15 min
